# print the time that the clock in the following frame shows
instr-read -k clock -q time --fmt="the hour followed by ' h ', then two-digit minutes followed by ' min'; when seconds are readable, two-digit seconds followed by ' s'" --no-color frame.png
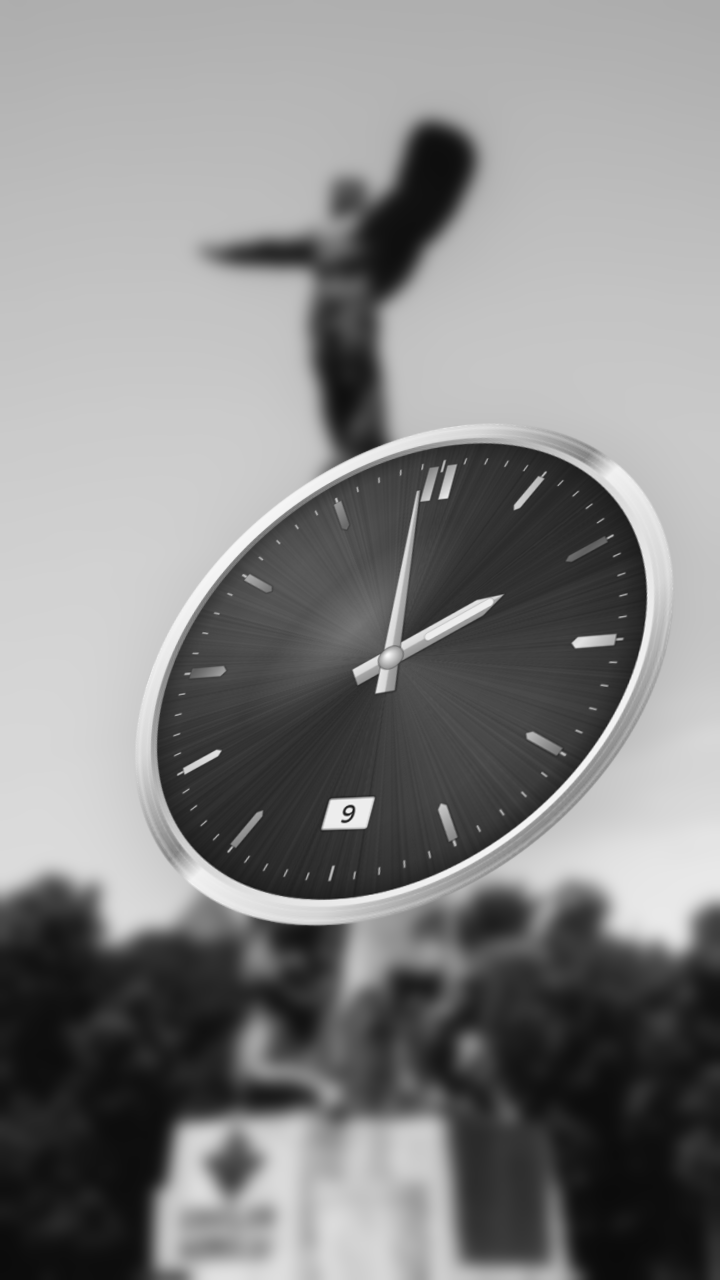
1 h 59 min
